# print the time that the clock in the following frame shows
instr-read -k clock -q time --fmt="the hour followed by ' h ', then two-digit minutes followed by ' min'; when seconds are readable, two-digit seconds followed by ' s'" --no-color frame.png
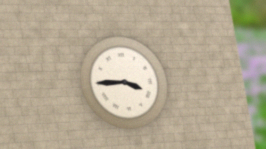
3 h 45 min
